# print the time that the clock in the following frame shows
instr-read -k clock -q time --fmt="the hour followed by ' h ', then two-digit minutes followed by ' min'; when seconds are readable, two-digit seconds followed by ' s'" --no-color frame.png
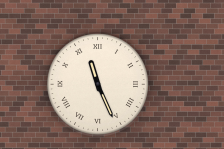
11 h 26 min
